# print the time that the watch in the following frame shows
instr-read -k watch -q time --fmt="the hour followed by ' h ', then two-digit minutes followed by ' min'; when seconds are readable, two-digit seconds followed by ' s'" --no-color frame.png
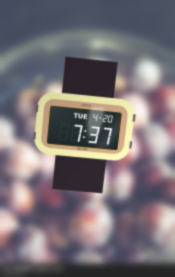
7 h 37 min
